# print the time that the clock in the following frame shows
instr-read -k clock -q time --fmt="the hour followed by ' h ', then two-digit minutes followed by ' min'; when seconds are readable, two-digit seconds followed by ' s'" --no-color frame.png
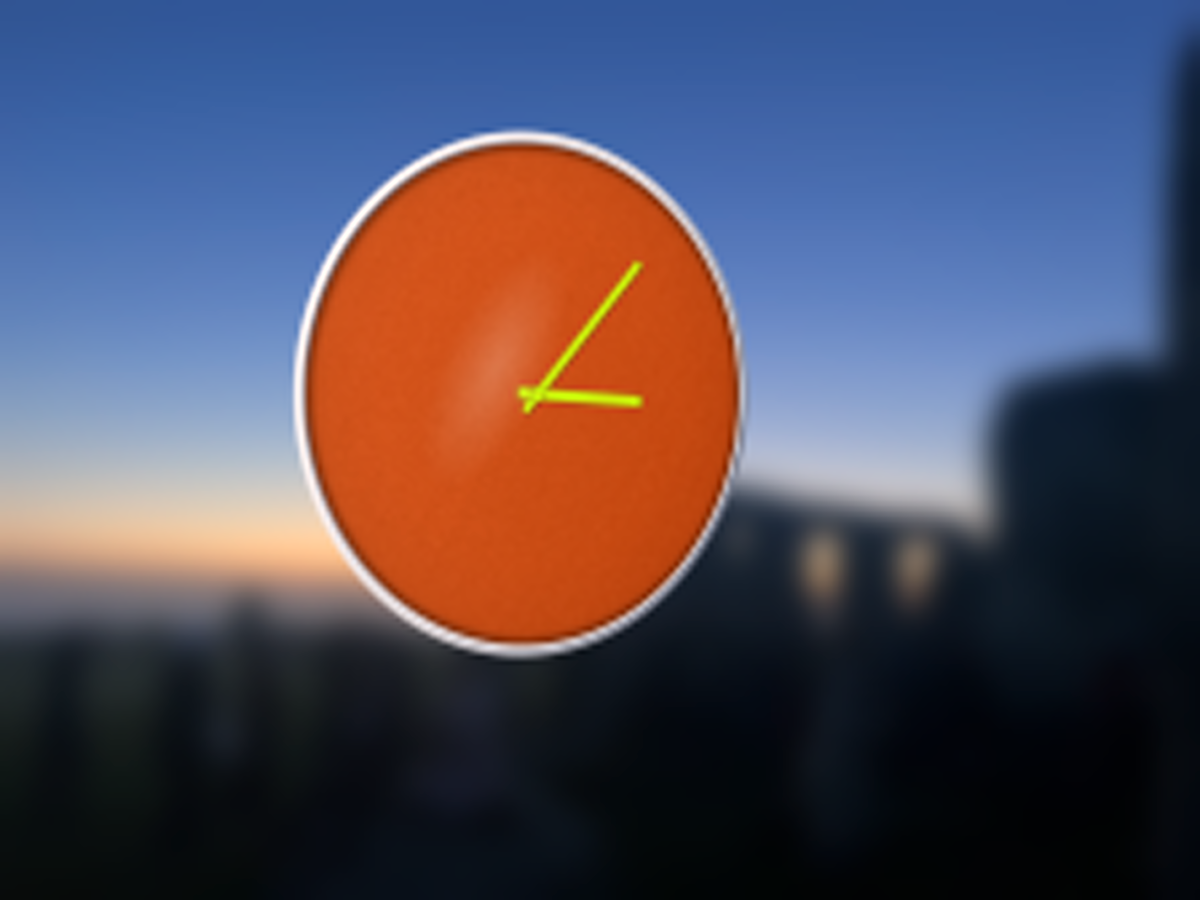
3 h 07 min
